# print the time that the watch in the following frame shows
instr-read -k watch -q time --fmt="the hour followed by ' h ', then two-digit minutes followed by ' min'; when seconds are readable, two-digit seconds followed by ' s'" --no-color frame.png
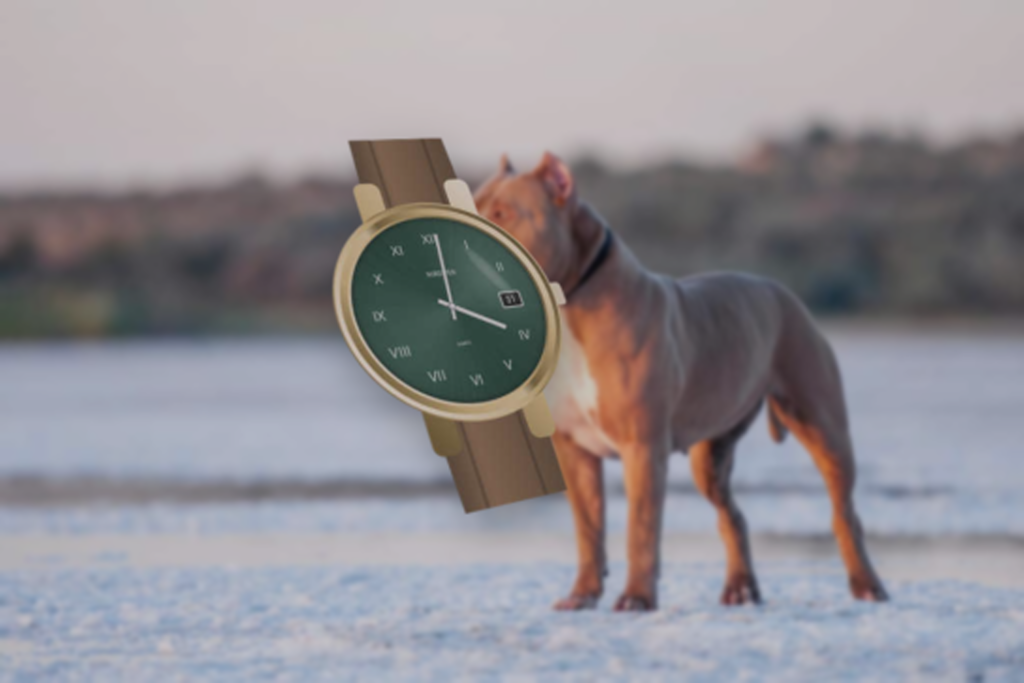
4 h 01 min
